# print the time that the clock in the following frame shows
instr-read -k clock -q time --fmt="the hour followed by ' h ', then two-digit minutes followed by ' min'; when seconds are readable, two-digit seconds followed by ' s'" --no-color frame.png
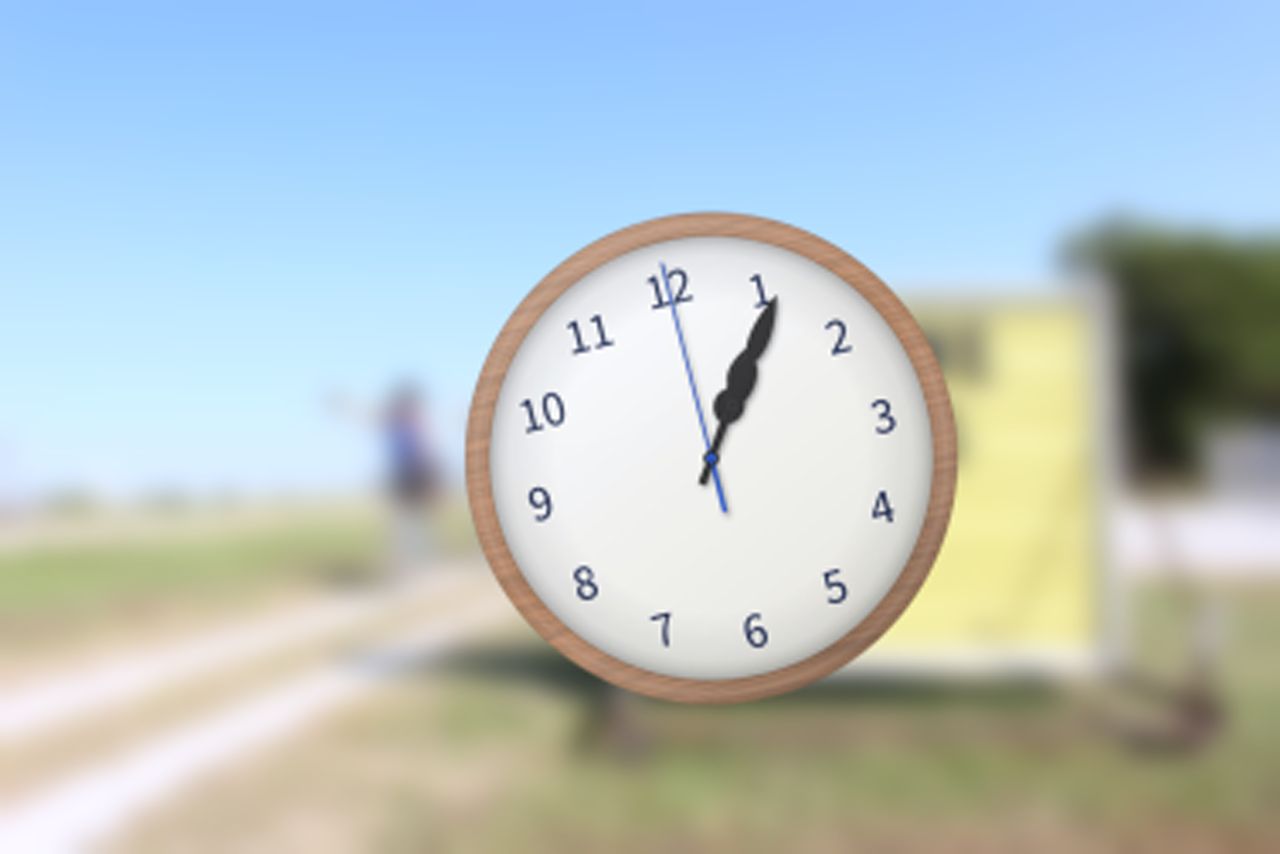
1 h 06 min 00 s
